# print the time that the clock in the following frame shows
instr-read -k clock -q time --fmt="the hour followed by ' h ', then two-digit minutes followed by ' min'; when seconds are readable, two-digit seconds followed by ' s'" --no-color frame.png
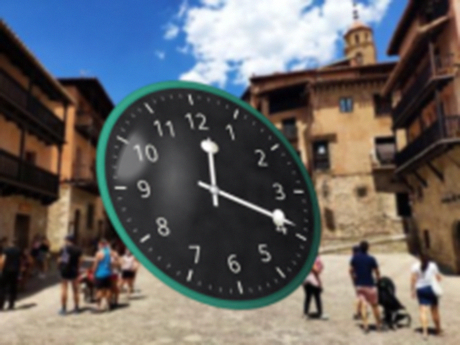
12 h 19 min
